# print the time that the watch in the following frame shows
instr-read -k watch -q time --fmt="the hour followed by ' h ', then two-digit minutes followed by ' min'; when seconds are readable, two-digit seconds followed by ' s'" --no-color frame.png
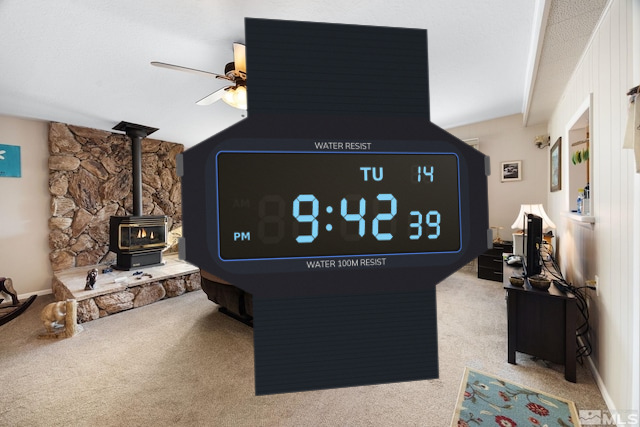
9 h 42 min 39 s
